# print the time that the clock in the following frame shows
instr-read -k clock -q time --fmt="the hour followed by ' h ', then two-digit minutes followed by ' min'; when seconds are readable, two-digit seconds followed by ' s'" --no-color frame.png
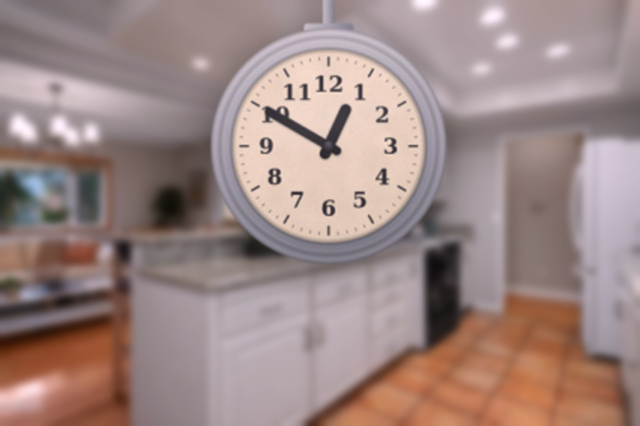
12 h 50 min
